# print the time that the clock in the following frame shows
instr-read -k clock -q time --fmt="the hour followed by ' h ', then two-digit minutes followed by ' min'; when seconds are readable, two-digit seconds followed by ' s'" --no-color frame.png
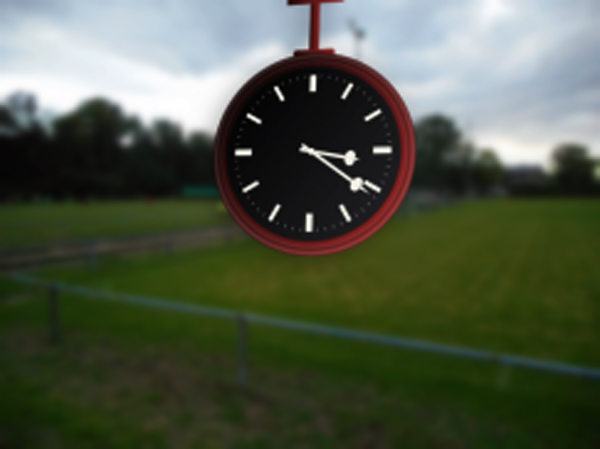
3 h 21 min
